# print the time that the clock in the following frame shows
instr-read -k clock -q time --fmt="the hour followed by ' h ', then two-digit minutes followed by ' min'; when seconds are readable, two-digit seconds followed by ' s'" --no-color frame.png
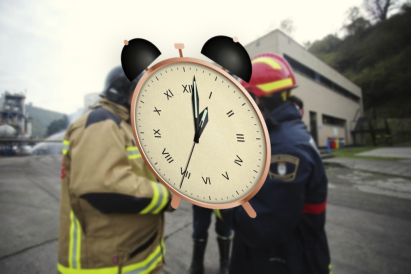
1 h 01 min 35 s
